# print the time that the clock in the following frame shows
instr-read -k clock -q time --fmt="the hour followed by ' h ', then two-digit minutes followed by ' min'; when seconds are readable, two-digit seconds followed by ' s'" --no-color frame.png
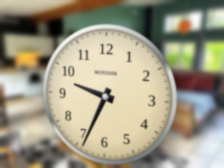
9 h 34 min
